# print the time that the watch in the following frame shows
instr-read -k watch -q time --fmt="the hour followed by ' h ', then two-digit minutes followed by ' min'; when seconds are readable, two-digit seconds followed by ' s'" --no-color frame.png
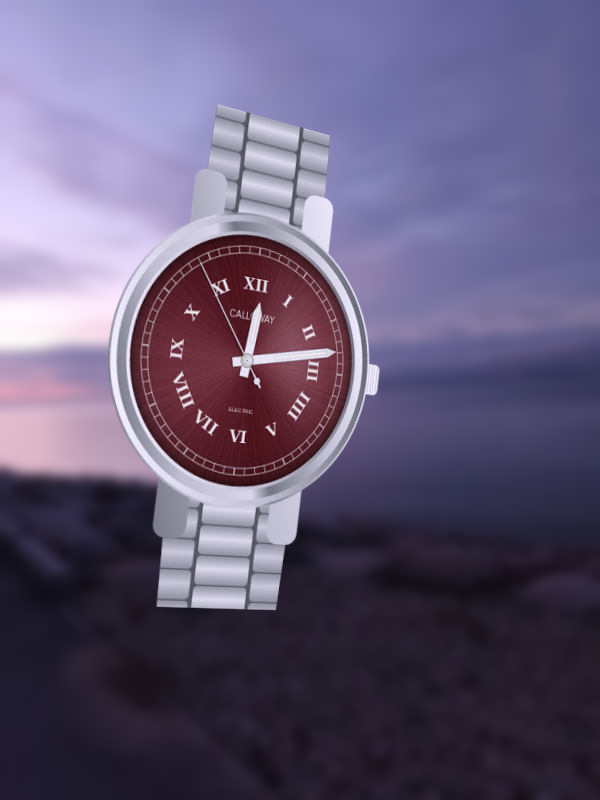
12 h 12 min 54 s
